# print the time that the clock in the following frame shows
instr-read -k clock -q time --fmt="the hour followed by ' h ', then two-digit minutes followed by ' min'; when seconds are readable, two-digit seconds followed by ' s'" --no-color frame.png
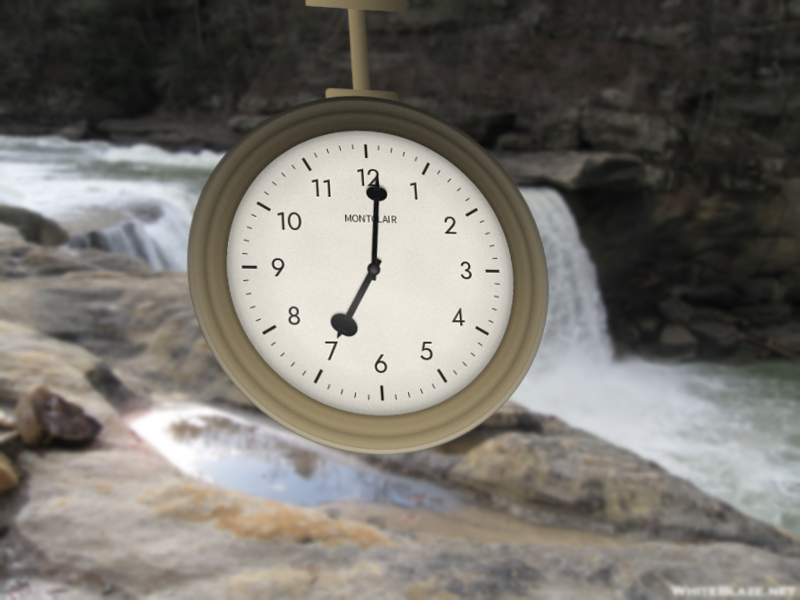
7 h 01 min
